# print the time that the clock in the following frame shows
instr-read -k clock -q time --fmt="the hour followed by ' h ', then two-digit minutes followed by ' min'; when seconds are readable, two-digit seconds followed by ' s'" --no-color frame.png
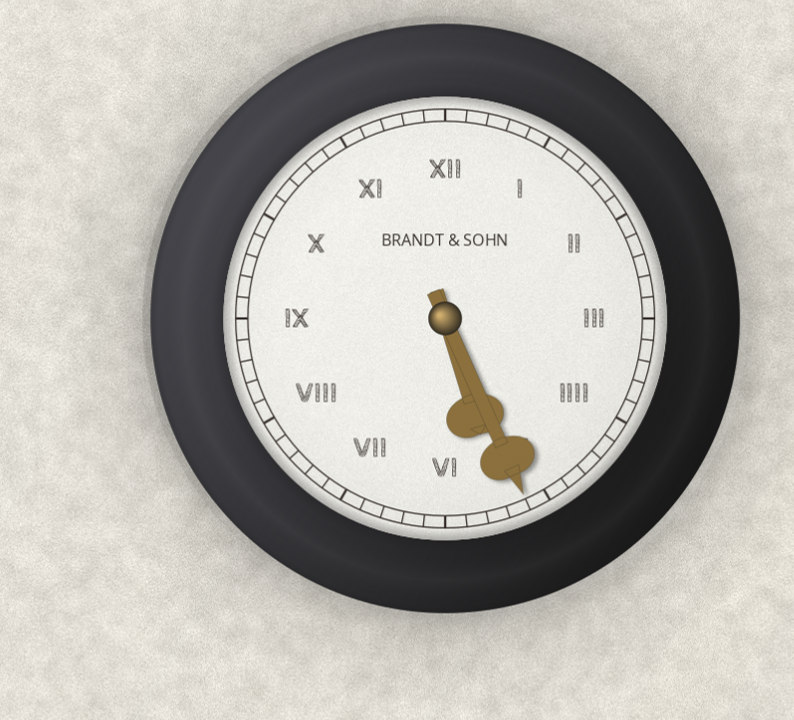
5 h 26 min
